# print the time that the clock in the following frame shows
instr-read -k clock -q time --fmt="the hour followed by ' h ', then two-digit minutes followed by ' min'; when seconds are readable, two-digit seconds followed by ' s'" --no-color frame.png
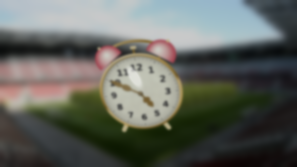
4 h 50 min
